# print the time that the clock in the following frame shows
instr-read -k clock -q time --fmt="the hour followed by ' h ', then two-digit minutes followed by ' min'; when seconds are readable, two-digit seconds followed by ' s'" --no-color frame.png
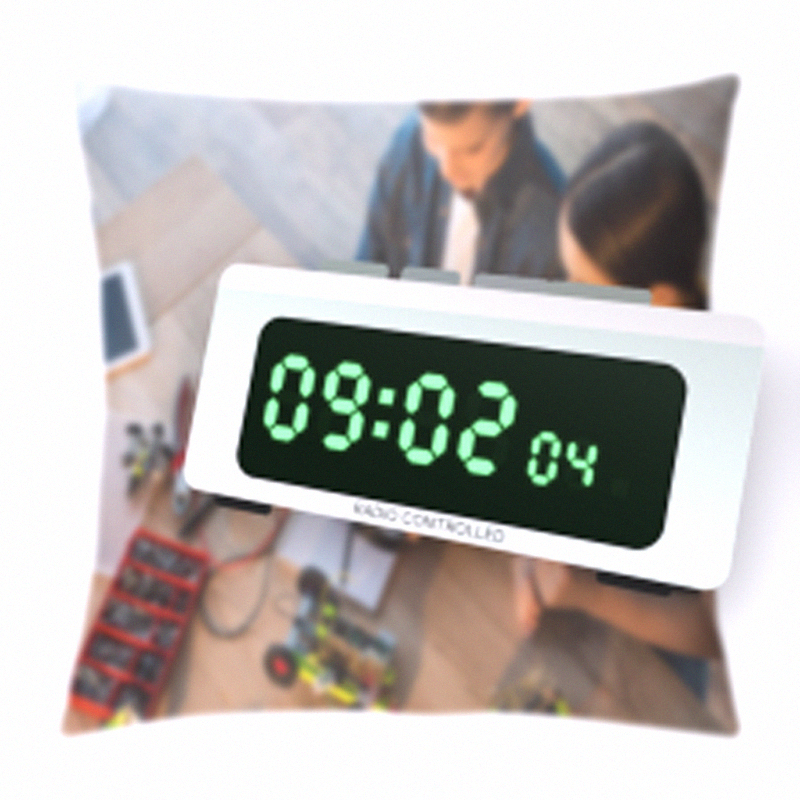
9 h 02 min 04 s
